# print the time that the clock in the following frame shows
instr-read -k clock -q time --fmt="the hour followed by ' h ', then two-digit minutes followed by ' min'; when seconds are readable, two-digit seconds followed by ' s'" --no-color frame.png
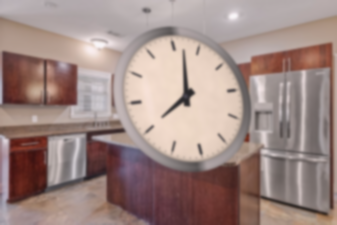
8 h 02 min
